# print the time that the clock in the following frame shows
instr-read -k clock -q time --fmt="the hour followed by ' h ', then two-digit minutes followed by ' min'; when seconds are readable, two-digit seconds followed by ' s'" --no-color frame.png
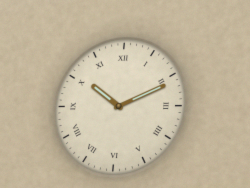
10 h 11 min
